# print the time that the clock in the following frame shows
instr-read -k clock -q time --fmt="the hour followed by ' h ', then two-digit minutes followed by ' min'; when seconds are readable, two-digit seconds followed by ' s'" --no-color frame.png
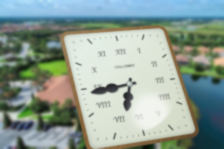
6 h 44 min
